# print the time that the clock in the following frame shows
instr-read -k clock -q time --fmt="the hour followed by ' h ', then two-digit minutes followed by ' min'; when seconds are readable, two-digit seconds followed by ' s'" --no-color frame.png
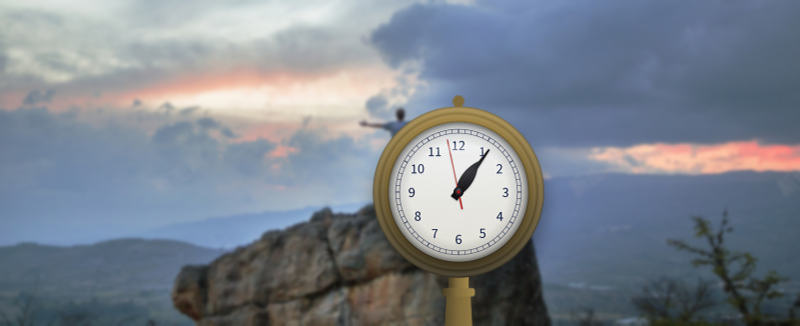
1 h 05 min 58 s
